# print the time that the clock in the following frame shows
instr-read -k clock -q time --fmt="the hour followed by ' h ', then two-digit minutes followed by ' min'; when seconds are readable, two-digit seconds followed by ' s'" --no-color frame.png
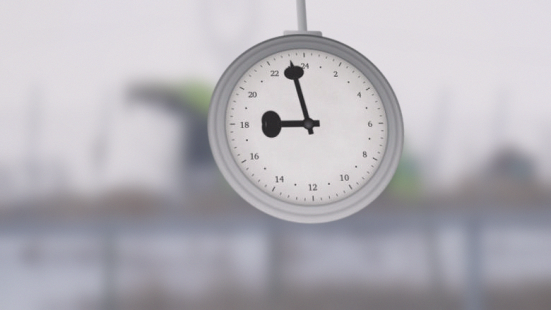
17 h 58 min
